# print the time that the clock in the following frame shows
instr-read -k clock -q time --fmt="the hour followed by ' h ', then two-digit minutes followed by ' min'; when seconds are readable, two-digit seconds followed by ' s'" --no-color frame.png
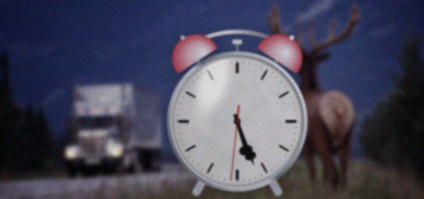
5 h 26 min 31 s
